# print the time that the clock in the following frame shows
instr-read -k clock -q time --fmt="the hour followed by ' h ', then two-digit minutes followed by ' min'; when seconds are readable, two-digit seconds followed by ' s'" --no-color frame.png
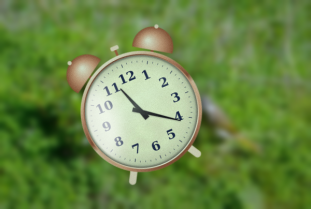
11 h 21 min
